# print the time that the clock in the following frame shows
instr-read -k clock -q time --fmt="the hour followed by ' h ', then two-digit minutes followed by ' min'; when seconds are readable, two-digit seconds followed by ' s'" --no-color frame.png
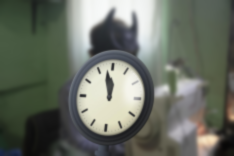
11 h 58 min
